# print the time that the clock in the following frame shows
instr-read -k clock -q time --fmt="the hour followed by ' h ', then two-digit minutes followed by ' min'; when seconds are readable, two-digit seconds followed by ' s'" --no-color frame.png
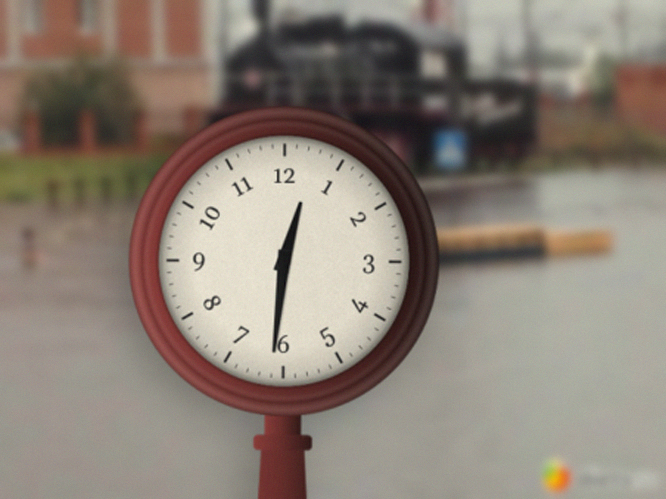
12 h 31 min
